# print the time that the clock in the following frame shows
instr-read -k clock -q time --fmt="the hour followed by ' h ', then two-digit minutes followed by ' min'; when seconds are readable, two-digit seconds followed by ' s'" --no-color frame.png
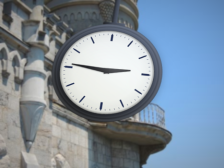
2 h 46 min
